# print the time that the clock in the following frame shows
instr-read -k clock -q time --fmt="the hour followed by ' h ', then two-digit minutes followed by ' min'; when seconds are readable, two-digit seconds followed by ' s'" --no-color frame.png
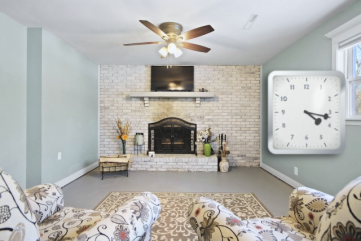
4 h 17 min
